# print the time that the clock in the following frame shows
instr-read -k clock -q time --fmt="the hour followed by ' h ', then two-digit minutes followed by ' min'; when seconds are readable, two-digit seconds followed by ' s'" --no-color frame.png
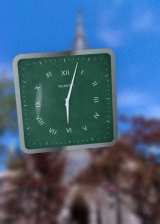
6 h 03 min
